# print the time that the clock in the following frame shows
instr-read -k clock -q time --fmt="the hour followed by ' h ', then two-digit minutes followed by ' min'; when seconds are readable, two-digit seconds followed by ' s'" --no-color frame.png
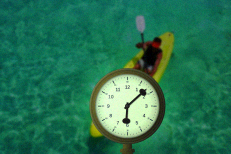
6 h 08 min
